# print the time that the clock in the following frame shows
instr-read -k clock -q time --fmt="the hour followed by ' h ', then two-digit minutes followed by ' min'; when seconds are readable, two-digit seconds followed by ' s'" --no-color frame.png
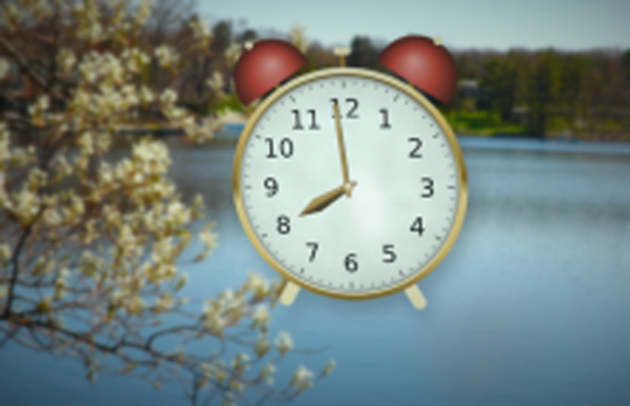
7 h 59 min
